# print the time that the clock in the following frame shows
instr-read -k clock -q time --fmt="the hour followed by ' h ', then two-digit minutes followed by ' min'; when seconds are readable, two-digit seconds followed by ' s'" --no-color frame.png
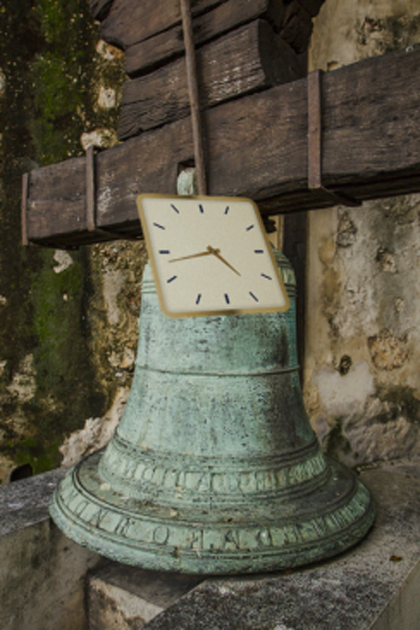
4 h 43 min
